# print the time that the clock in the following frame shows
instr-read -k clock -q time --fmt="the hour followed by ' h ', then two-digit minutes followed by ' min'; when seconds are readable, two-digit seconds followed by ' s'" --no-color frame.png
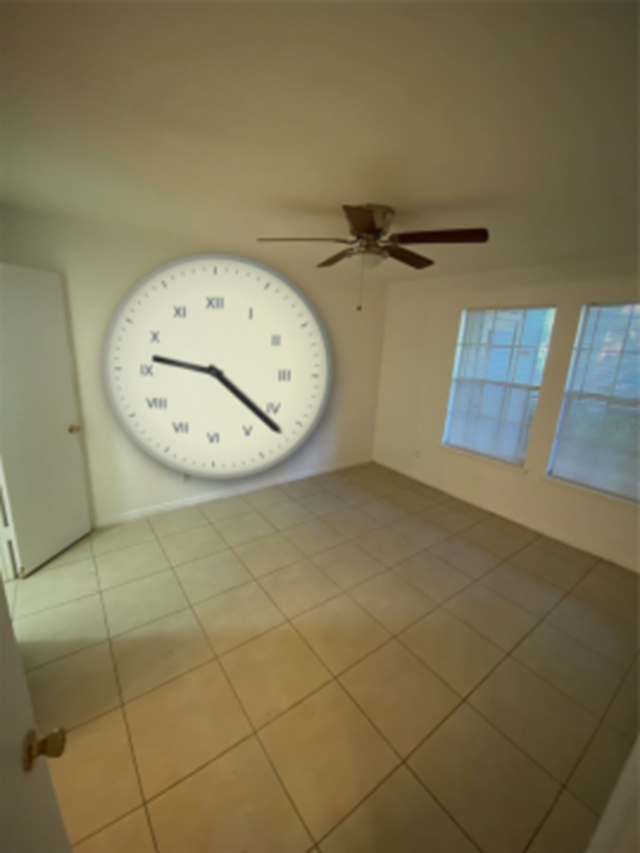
9 h 22 min
